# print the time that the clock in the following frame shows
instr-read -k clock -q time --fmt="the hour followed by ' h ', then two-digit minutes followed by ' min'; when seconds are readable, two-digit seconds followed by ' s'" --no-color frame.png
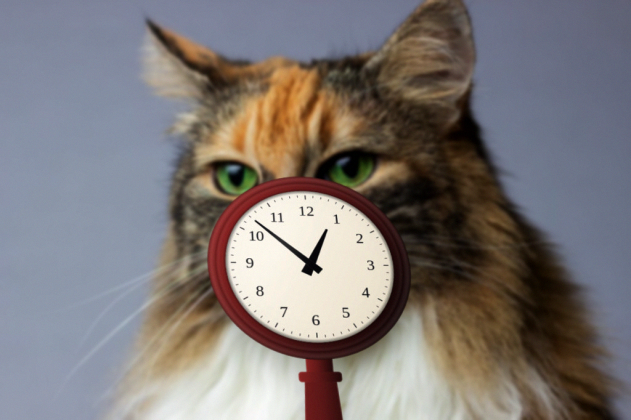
12 h 52 min
